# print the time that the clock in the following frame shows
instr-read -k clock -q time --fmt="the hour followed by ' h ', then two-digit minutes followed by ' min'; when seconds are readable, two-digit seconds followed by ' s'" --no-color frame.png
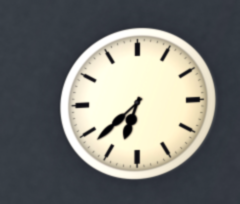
6 h 38 min
